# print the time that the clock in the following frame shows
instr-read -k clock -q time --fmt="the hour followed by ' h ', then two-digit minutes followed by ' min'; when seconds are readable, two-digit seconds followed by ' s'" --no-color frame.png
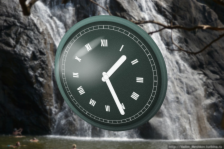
1 h 26 min
